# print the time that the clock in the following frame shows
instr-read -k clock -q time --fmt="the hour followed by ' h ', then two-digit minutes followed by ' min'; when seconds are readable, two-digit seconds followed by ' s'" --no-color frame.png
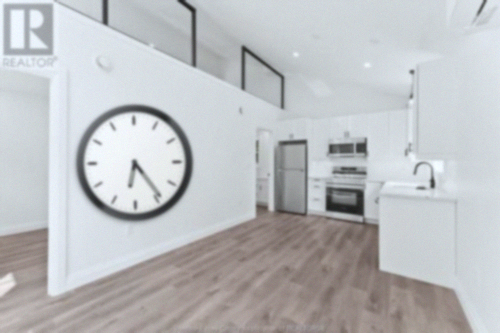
6 h 24 min
